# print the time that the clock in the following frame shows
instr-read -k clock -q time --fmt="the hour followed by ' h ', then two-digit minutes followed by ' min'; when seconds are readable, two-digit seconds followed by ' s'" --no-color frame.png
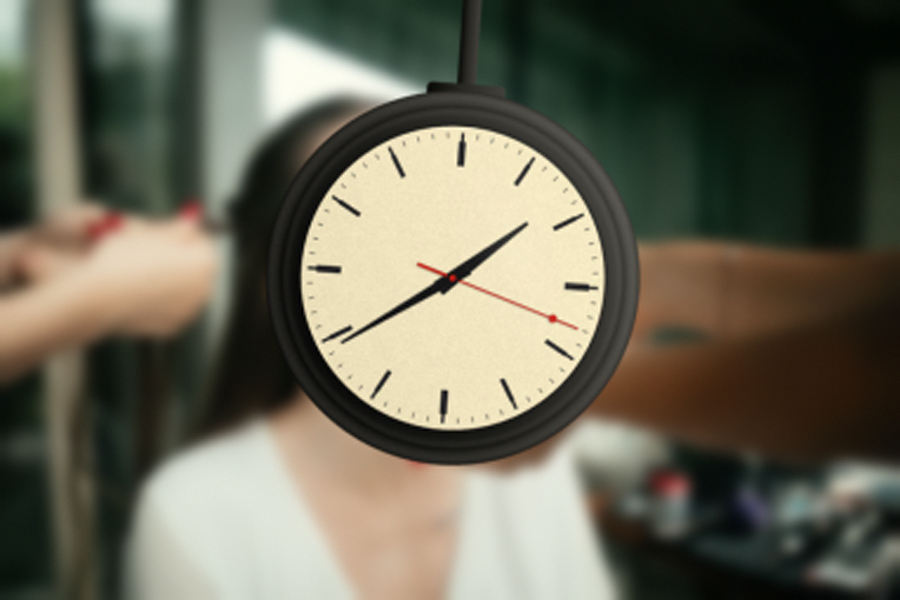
1 h 39 min 18 s
